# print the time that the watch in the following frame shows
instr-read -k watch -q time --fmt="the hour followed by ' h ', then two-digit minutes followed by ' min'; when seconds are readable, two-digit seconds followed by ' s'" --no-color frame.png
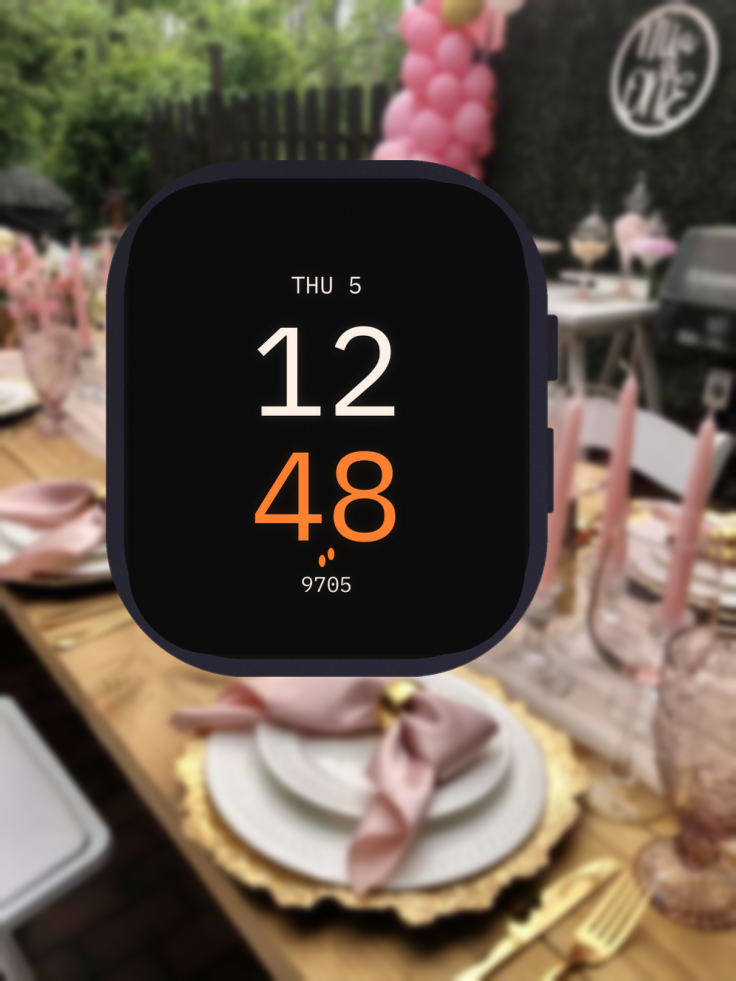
12 h 48 min
